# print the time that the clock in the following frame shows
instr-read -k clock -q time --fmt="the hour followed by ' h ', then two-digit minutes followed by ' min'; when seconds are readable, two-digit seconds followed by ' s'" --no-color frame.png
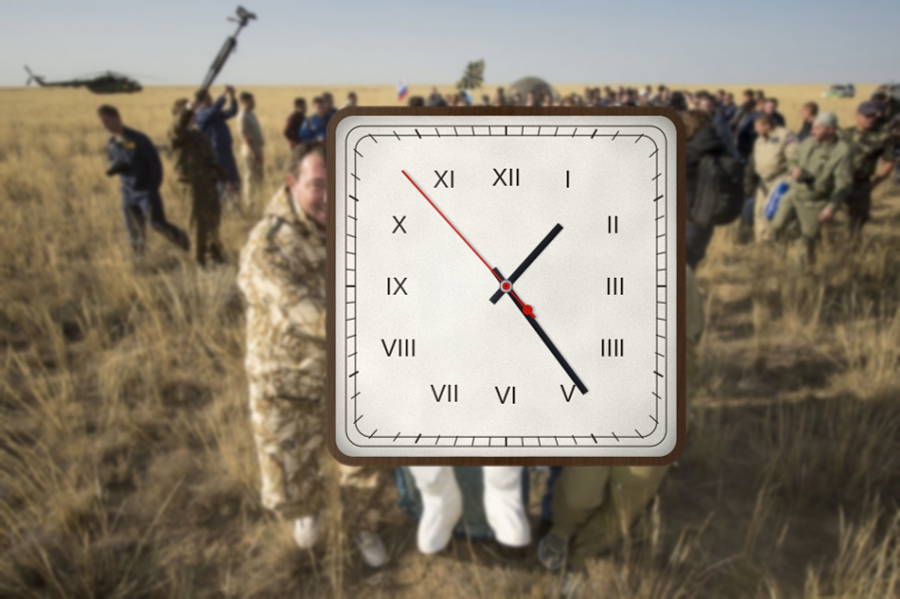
1 h 23 min 53 s
